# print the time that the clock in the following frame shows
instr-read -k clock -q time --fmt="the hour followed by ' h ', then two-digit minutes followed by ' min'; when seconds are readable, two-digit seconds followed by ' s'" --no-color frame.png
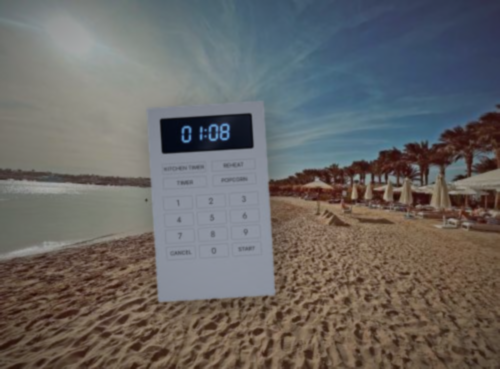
1 h 08 min
